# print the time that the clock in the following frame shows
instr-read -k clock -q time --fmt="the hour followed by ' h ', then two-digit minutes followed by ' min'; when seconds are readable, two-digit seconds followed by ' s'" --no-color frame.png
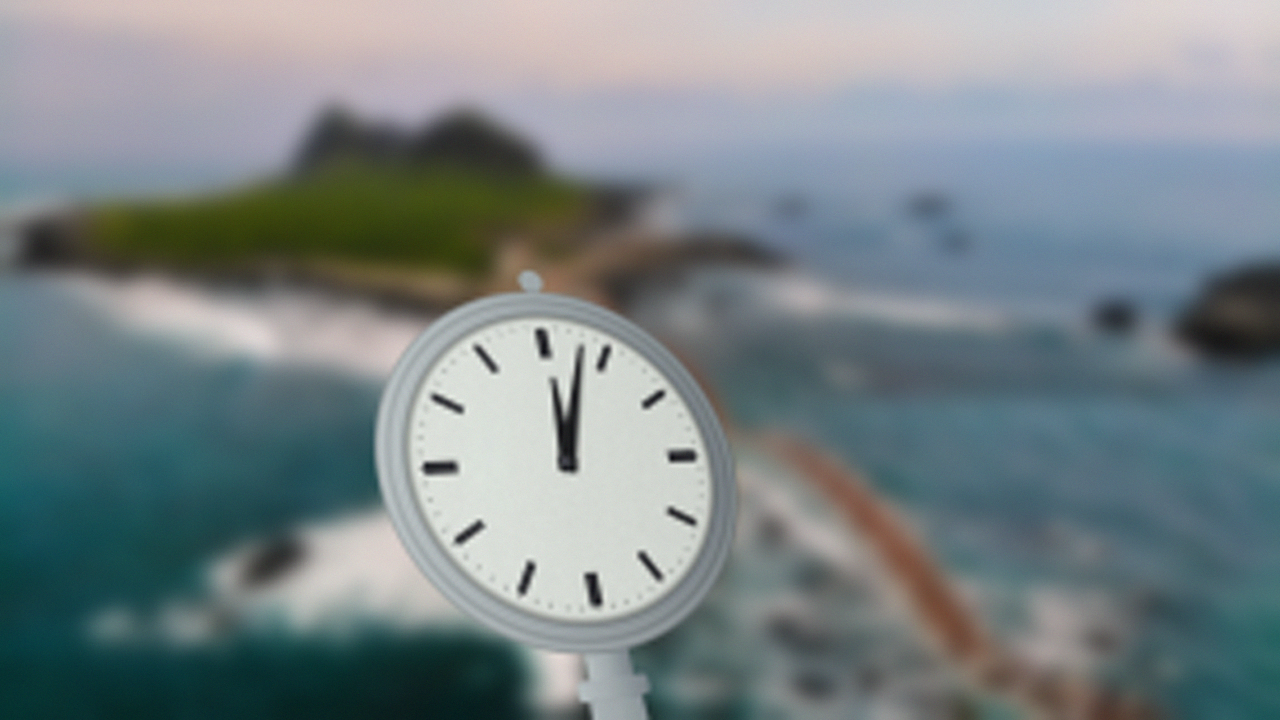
12 h 03 min
